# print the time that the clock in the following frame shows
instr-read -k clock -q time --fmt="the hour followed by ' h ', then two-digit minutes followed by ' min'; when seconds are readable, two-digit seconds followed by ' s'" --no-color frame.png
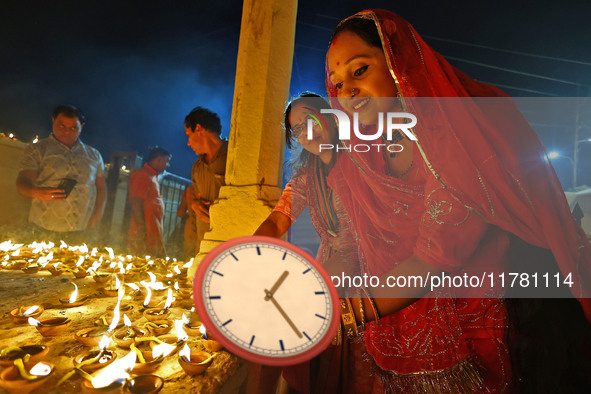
1 h 26 min
